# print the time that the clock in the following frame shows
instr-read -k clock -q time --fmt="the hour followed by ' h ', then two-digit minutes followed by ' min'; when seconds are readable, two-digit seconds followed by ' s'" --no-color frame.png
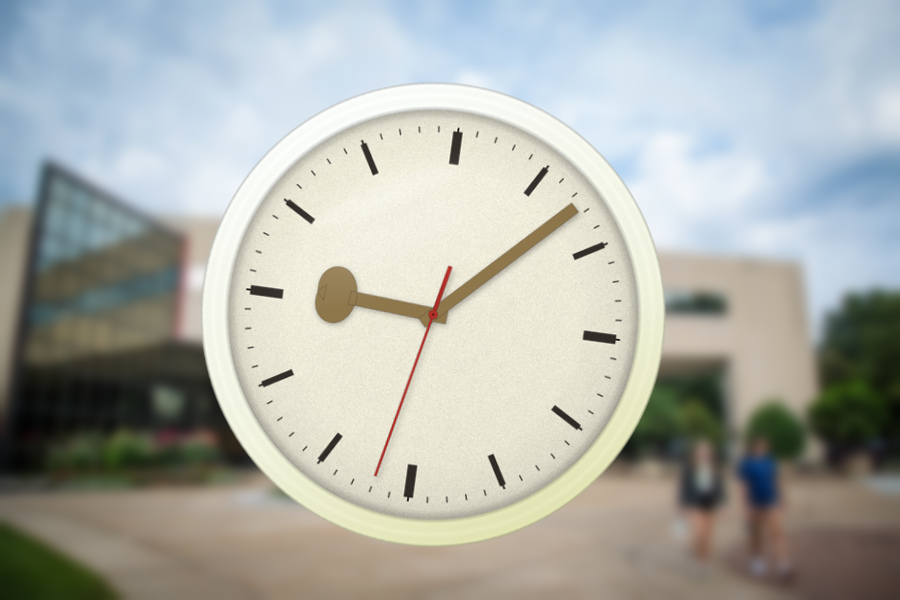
9 h 07 min 32 s
